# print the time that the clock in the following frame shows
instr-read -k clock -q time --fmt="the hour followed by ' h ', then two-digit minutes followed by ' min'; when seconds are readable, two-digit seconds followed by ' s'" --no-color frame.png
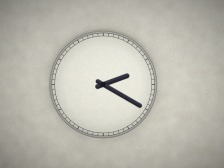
2 h 20 min
